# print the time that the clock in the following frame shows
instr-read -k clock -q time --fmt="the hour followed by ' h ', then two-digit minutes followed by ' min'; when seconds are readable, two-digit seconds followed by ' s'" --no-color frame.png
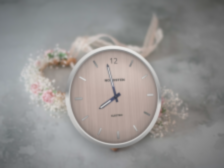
7 h 58 min
